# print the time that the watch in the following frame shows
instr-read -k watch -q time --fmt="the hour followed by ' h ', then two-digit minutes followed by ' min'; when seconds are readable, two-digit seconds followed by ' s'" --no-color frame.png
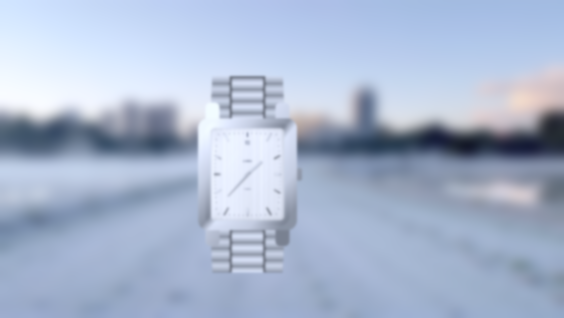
1 h 37 min
